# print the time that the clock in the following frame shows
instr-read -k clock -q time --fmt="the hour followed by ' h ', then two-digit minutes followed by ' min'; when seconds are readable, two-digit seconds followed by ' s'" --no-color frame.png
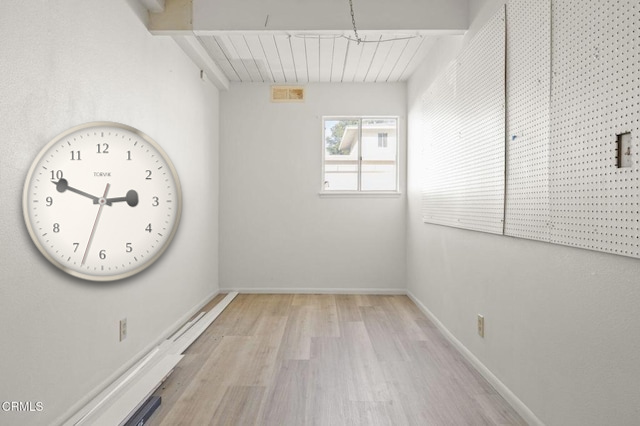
2 h 48 min 33 s
